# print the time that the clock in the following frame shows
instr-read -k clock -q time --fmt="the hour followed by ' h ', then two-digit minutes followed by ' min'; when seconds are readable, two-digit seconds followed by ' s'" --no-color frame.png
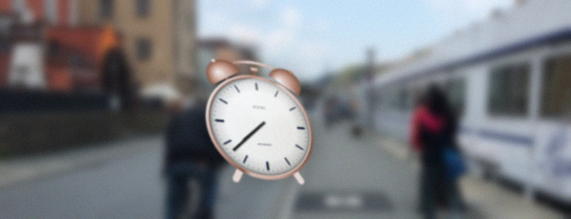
7 h 38 min
